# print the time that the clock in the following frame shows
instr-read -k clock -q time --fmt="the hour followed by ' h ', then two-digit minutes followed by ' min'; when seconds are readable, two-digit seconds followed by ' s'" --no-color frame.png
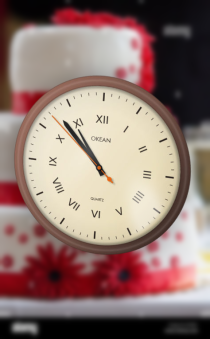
10 h 52 min 52 s
